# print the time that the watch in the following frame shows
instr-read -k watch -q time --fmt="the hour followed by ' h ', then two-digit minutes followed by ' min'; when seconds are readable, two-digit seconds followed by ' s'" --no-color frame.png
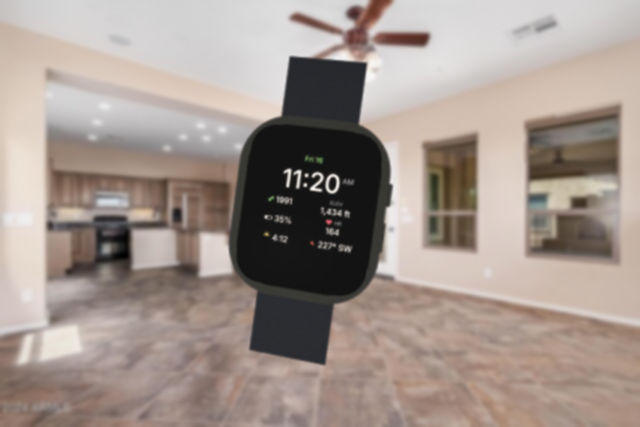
11 h 20 min
